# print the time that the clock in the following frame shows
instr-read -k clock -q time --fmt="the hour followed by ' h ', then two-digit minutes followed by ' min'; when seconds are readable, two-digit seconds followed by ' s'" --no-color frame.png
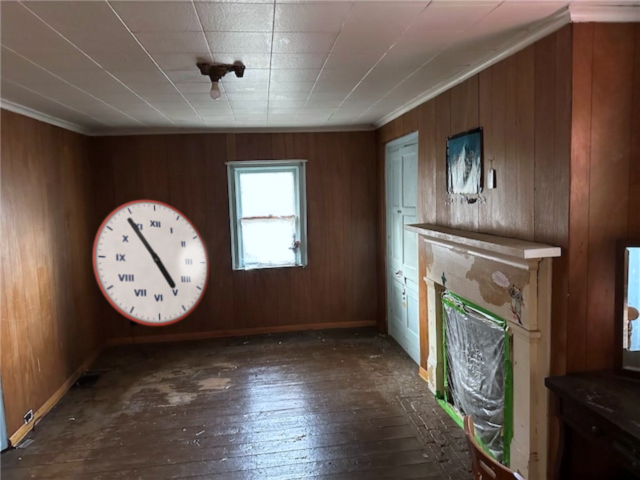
4 h 54 min
